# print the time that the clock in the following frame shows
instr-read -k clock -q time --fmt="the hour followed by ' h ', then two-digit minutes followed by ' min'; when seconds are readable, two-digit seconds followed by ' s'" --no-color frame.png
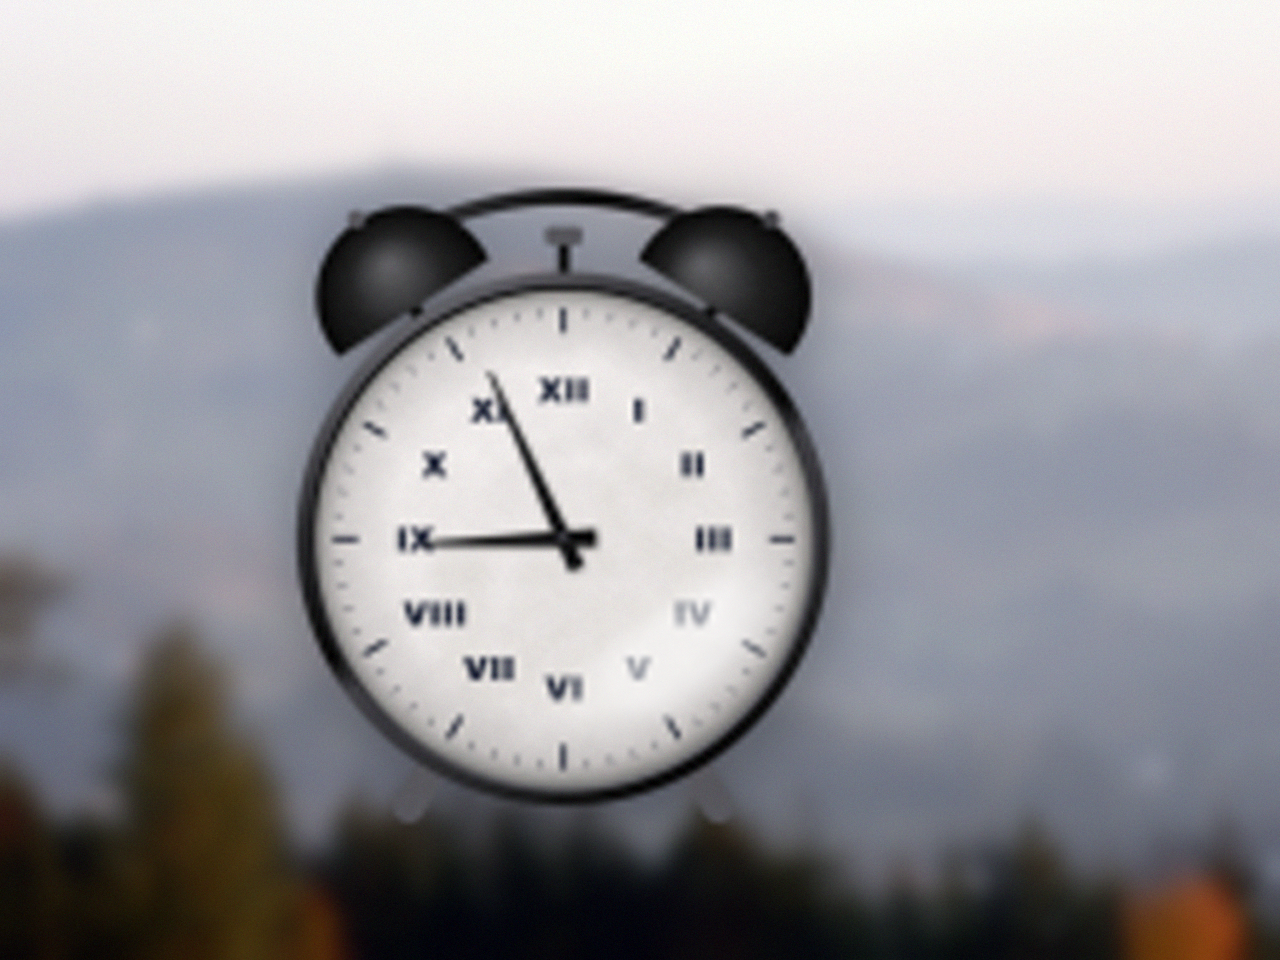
8 h 56 min
